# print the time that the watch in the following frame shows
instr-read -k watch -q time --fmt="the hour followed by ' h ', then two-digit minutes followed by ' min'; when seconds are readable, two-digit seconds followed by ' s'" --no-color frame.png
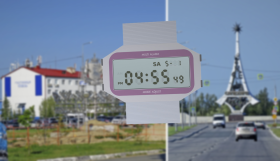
4 h 55 min 49 s
